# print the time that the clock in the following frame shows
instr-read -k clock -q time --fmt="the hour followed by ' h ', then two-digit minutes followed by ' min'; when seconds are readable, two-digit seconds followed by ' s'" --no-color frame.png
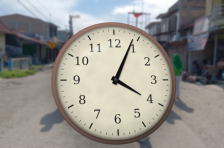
4 h 04 min
